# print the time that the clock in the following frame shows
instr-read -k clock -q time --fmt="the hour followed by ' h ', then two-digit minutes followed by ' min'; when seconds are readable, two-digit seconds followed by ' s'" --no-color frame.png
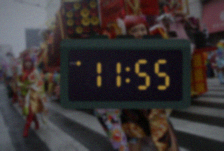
11 h 55 min
